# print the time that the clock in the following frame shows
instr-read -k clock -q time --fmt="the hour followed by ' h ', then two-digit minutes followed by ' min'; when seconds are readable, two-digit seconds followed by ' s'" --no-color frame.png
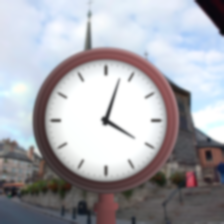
4 h 03 min
